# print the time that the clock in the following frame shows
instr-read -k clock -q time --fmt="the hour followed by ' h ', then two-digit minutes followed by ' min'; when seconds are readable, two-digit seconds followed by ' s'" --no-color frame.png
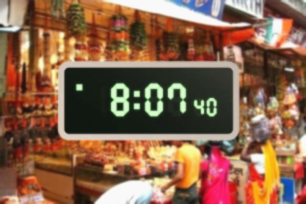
8 h 07 min 40 s
